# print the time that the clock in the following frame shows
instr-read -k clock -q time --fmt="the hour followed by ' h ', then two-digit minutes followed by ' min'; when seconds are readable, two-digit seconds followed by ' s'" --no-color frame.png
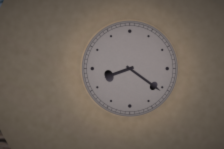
8 h 21 min
